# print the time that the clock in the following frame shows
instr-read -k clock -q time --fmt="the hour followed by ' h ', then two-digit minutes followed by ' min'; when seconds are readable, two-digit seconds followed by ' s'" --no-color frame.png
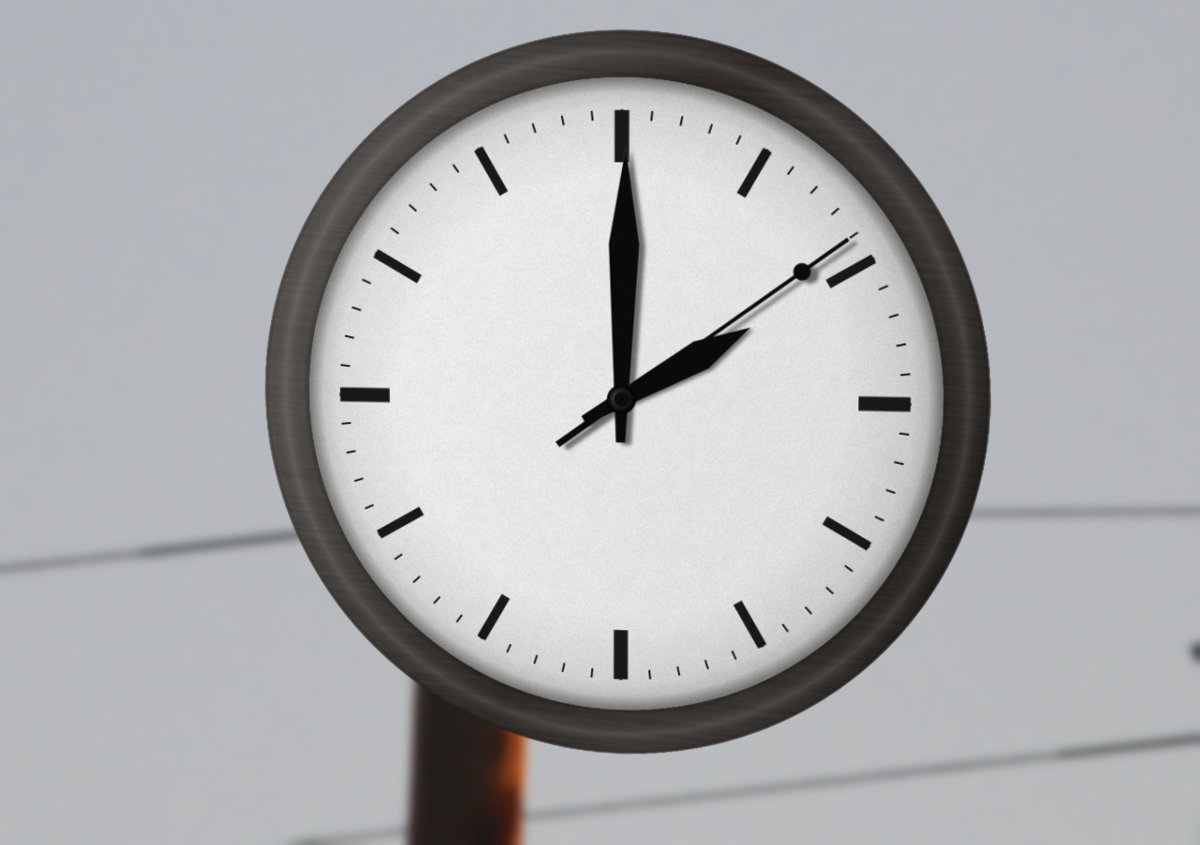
2 h 00 min 09 s
